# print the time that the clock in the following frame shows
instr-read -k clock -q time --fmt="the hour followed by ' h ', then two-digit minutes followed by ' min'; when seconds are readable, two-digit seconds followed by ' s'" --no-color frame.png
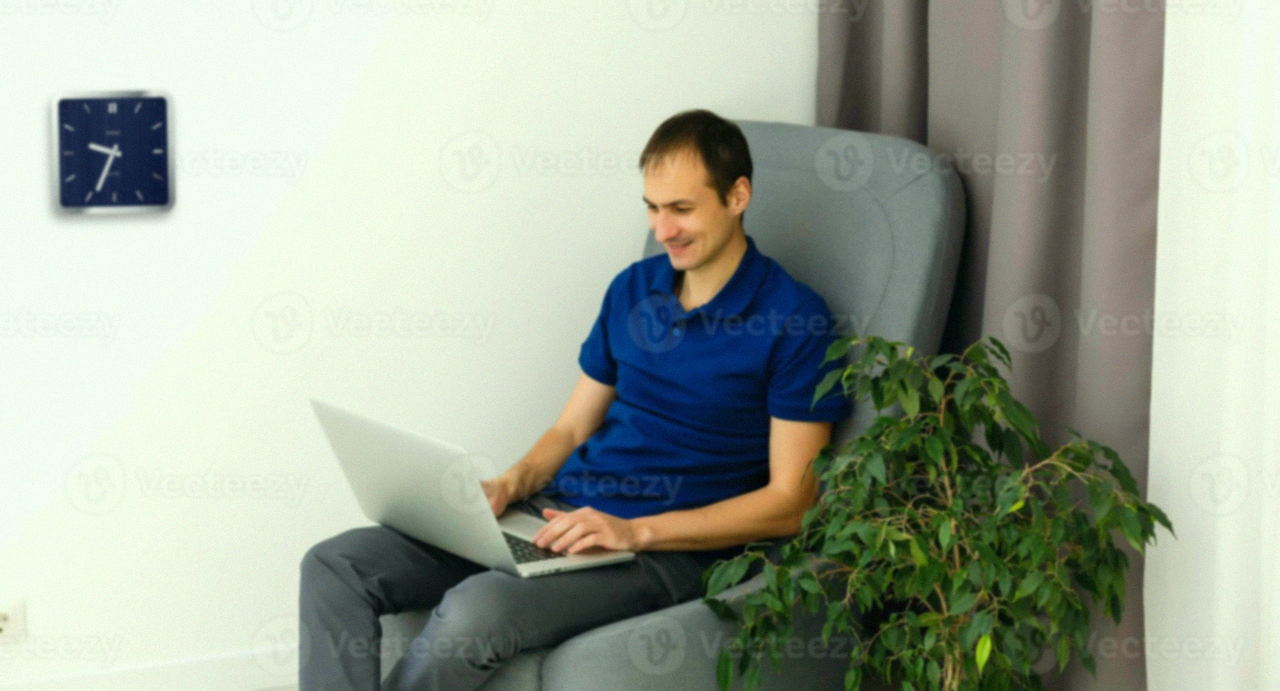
9 h 34 min
